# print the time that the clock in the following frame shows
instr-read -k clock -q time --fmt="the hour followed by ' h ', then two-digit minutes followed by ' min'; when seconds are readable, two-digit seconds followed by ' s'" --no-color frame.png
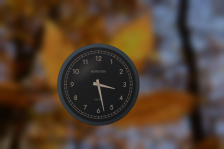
3 h 28 min
